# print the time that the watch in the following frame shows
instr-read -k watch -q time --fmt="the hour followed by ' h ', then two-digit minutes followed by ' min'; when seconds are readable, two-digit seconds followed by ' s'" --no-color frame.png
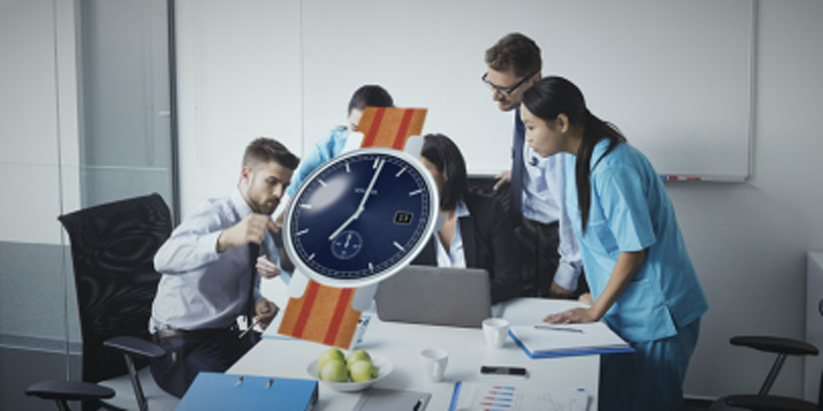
7 h 01 min
